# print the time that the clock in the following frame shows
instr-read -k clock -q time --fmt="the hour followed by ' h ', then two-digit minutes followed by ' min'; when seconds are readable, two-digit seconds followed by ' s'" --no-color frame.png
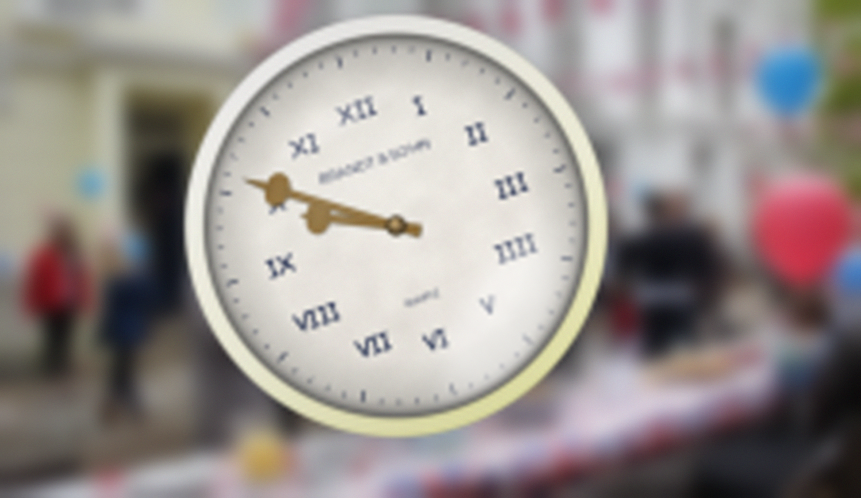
9 h 51 min
